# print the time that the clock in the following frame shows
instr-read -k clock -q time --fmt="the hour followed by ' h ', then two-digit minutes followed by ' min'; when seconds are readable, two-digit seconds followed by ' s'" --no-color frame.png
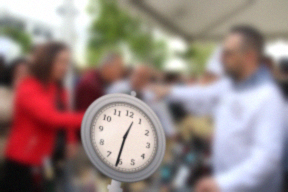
12 h 31 min
